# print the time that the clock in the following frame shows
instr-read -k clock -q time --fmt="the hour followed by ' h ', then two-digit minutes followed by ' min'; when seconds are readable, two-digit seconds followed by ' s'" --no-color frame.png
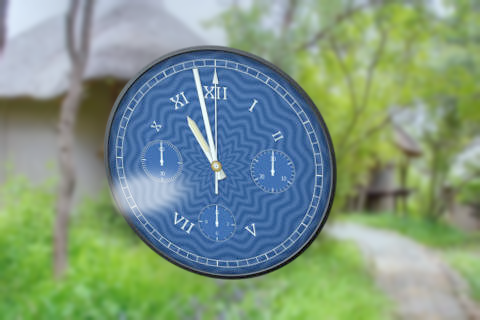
10 h 58 min
